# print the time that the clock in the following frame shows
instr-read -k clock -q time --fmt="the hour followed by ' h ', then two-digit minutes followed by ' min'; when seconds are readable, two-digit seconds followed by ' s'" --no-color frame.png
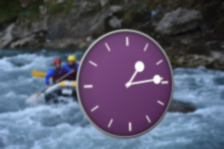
1 h 14 min
